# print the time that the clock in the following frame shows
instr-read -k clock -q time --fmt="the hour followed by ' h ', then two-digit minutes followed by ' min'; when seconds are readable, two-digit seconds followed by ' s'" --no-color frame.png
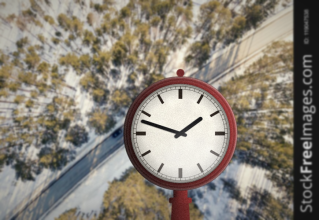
1 h 48 min
